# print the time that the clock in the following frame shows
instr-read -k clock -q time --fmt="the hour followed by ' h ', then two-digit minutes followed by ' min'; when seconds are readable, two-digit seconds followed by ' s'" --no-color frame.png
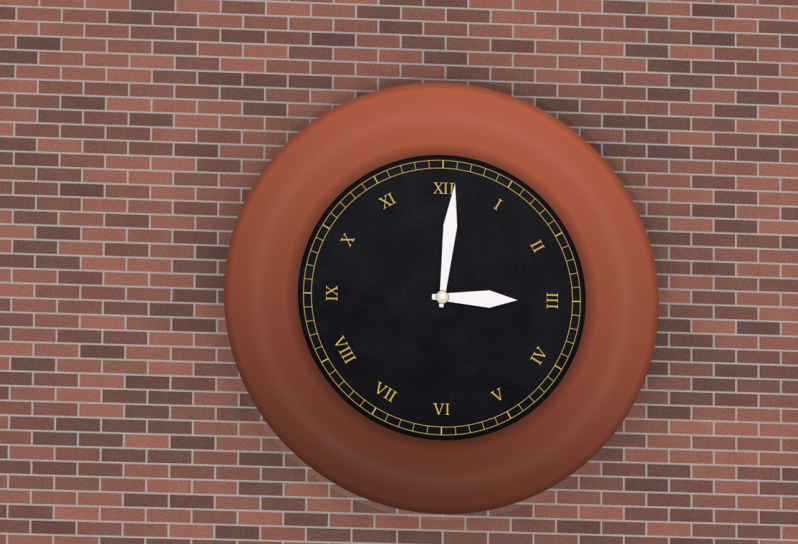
3 h 01 min
